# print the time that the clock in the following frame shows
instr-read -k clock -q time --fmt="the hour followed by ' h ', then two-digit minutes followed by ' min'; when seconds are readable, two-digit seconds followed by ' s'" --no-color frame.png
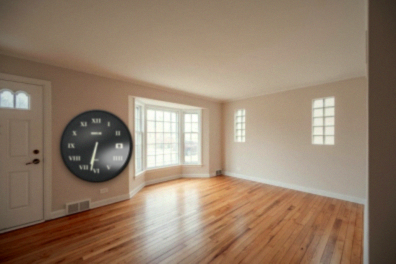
6 h 32 min
